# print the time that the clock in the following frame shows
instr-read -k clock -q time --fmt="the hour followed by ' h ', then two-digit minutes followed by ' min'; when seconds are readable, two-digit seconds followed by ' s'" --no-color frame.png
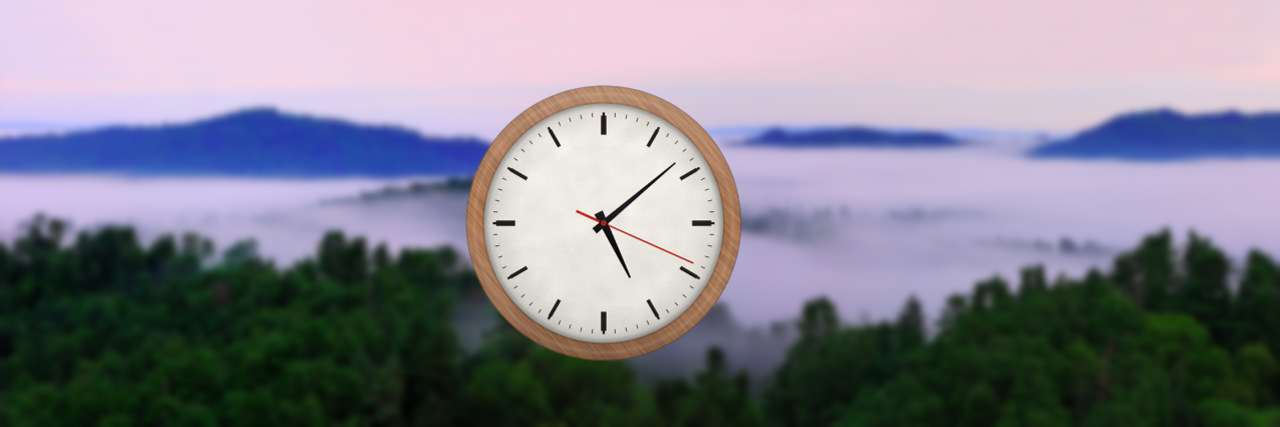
5 h 08 min 19 s
